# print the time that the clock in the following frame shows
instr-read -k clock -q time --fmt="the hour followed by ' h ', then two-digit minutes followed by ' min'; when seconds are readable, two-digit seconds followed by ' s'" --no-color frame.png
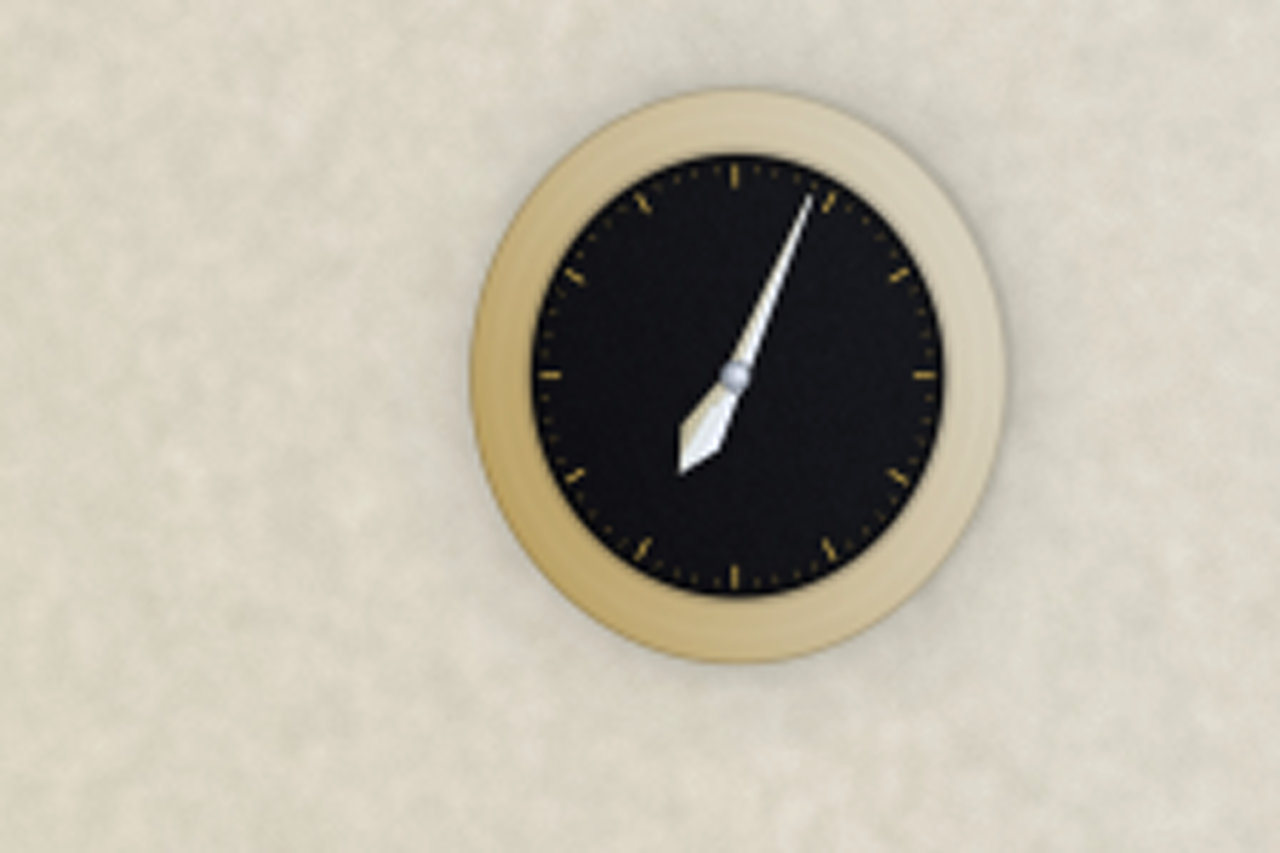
7 h 04 min
